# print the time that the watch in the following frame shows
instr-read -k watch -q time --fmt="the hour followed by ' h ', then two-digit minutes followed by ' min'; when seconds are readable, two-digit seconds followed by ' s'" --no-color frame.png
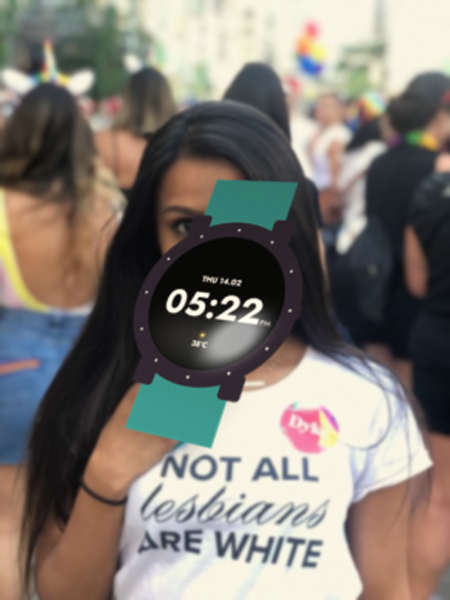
5 h 22 min
